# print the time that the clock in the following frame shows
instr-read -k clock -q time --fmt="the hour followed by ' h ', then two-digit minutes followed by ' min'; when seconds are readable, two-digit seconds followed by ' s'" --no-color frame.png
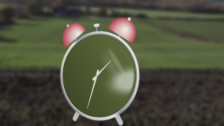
1 h 33 min
